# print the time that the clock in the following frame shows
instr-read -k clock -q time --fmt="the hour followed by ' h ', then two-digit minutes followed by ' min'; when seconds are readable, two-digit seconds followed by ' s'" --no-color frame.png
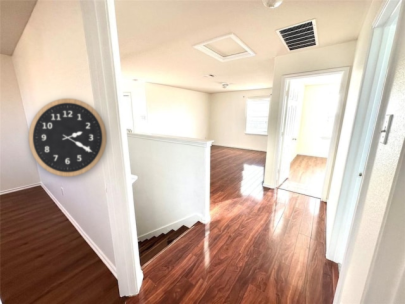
2 h 20 min
